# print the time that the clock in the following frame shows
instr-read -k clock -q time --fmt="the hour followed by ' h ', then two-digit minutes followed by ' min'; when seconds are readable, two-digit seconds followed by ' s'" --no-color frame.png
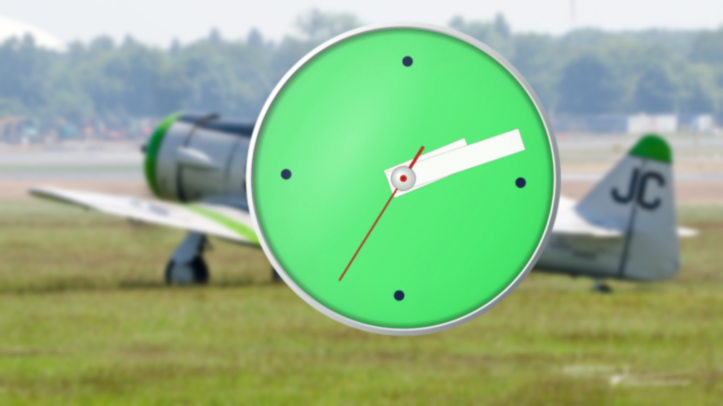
2 h 11 min 35 s
